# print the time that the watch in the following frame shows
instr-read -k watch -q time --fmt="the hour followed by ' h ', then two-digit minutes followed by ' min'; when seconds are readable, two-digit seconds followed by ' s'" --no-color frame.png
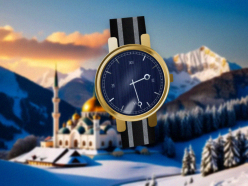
2 h 28 min
